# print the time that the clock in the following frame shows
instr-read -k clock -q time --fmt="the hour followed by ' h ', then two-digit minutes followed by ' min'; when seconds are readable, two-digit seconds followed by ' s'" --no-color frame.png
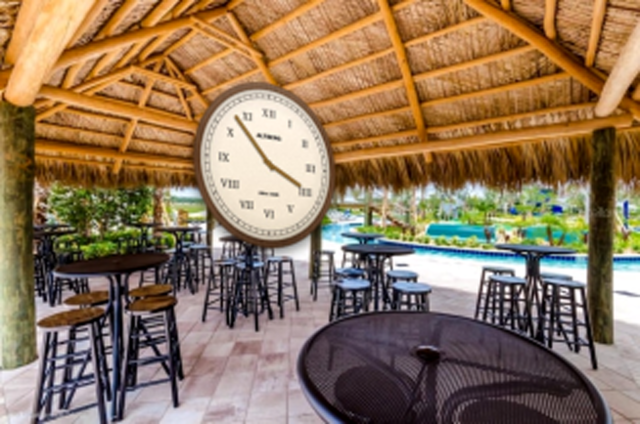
3 h 53 min
